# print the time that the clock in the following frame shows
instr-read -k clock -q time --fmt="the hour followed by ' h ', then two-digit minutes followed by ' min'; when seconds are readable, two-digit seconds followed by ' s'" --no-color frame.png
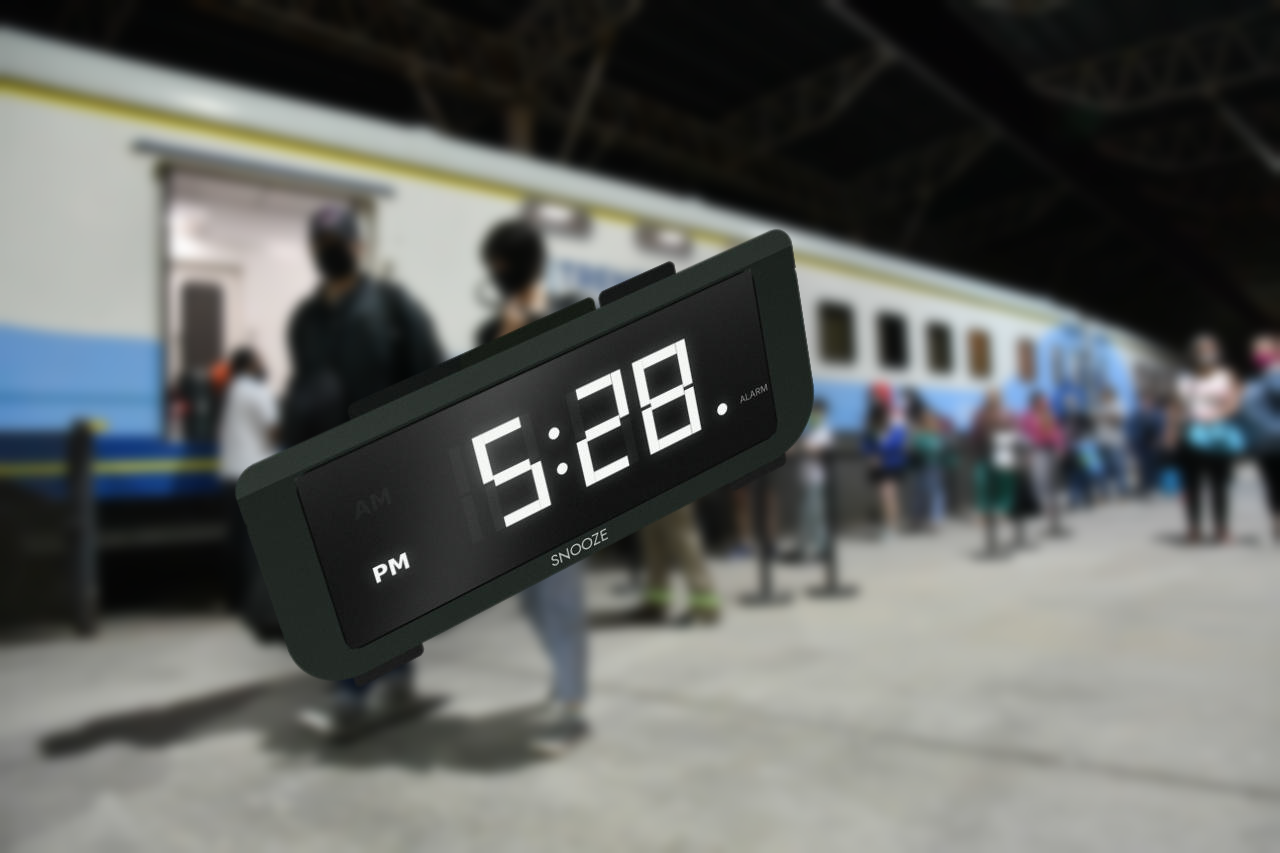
5 h 28 min
